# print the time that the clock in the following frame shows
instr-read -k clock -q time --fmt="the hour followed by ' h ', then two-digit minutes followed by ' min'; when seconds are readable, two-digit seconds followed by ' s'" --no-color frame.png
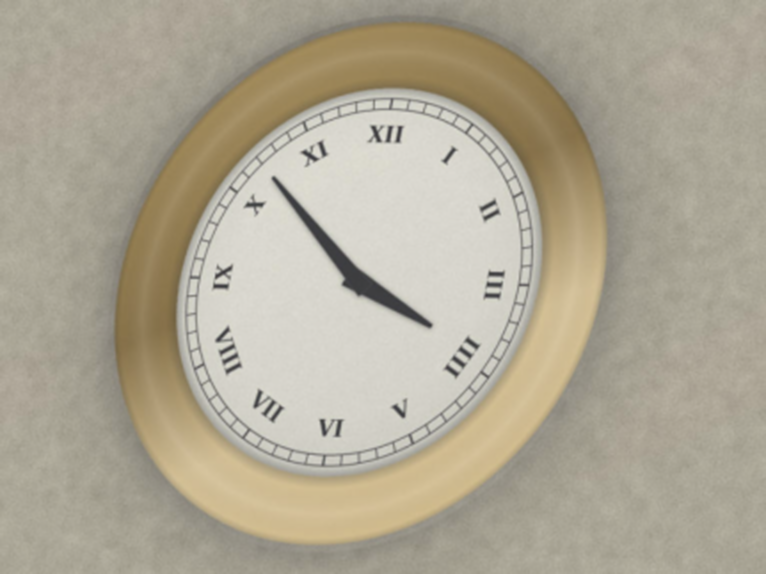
3 h 52 min
